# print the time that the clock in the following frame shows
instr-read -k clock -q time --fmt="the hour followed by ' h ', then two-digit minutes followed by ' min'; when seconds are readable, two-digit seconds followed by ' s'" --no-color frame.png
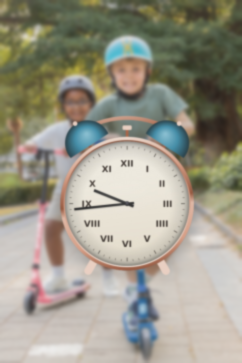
9 h 44 min
